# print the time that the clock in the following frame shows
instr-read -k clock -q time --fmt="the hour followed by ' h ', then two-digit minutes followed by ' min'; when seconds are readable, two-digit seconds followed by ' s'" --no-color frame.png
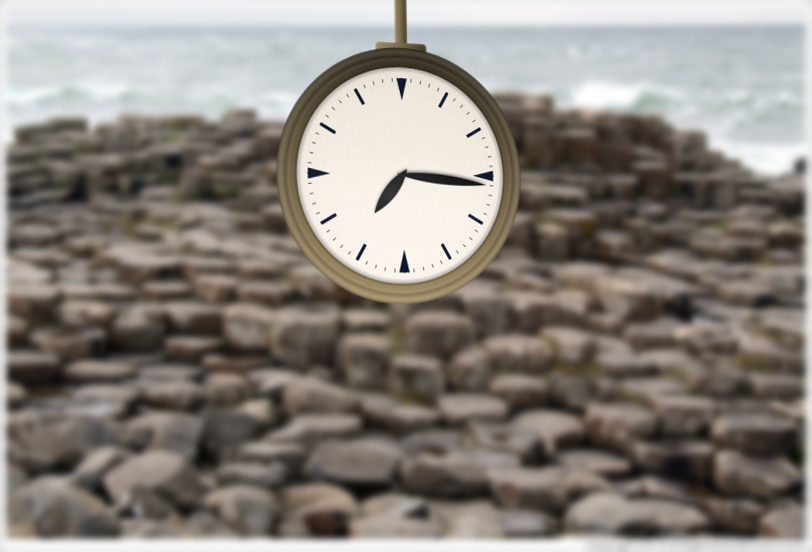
7 h 16 min
